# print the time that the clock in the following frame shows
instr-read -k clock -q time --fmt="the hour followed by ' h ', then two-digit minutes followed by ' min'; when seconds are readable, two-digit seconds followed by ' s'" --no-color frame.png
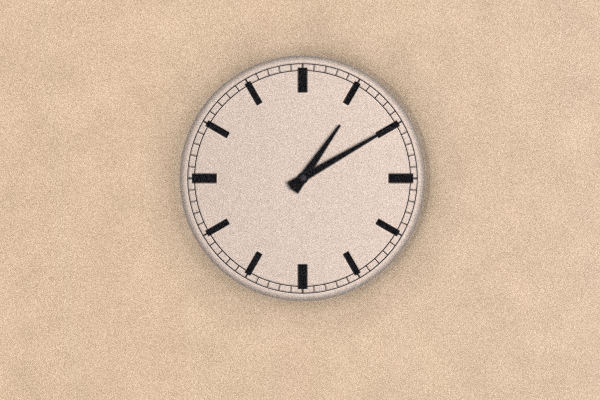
1 h 10 min
